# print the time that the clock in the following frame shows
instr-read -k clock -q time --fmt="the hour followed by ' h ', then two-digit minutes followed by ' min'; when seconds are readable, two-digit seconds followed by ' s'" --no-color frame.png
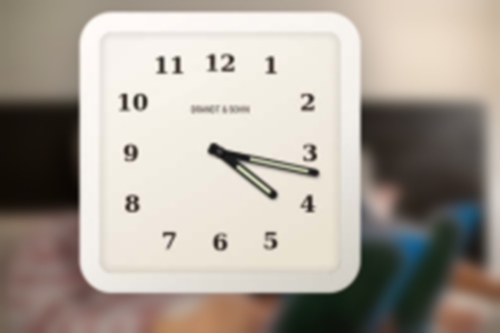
4 h 17 min
